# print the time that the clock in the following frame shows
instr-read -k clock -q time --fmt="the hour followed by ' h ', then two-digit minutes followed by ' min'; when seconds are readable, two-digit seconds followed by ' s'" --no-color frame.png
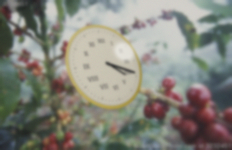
4 h 19 min
